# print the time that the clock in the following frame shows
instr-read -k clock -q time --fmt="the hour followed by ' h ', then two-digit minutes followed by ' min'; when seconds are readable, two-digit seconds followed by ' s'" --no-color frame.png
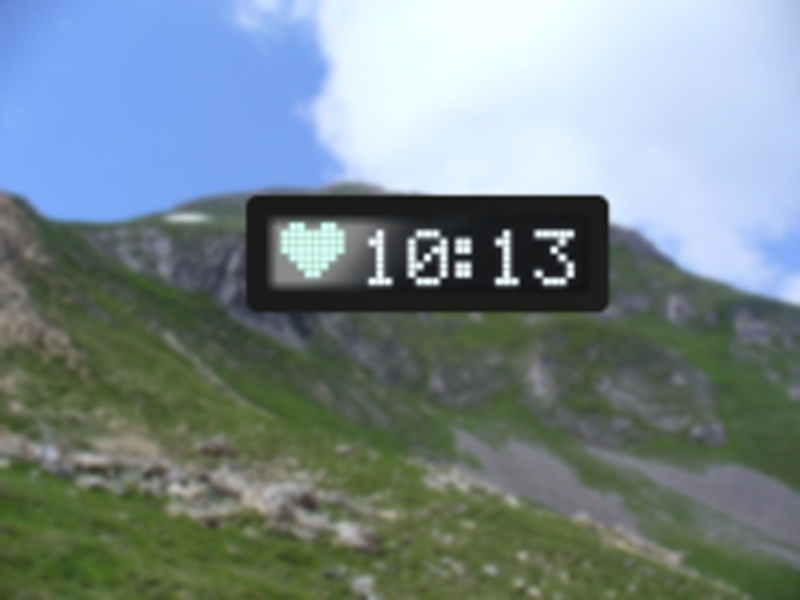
10 h 13 min
